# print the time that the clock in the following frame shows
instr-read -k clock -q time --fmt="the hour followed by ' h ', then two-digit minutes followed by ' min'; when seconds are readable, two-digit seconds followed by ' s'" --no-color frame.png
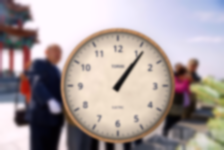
1 h 06 min
